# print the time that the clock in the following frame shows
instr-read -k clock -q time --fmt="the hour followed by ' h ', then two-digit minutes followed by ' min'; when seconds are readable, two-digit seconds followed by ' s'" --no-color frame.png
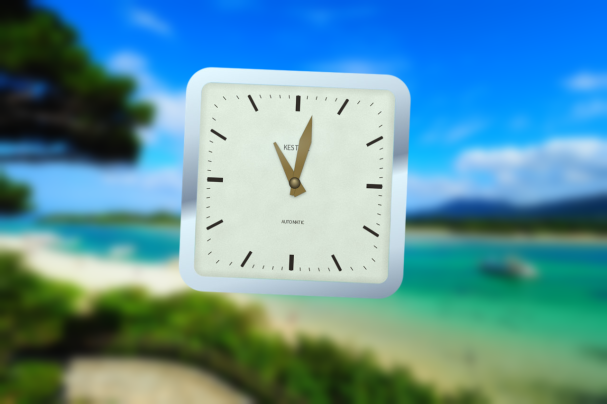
11 h 02 min
